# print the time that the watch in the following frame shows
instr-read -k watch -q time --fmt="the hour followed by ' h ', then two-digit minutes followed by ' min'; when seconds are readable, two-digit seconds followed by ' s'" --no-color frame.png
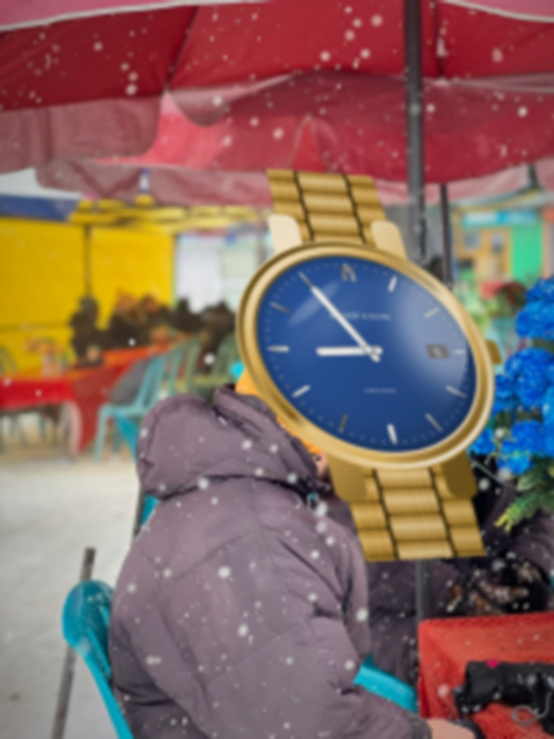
8 h 55 min
